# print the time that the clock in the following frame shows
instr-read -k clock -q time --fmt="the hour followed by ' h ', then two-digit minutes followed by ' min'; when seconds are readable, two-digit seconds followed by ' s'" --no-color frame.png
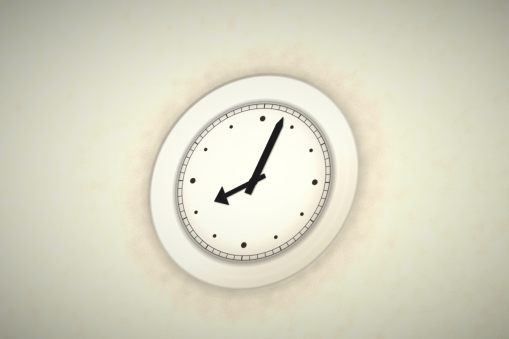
8 h 03 min
